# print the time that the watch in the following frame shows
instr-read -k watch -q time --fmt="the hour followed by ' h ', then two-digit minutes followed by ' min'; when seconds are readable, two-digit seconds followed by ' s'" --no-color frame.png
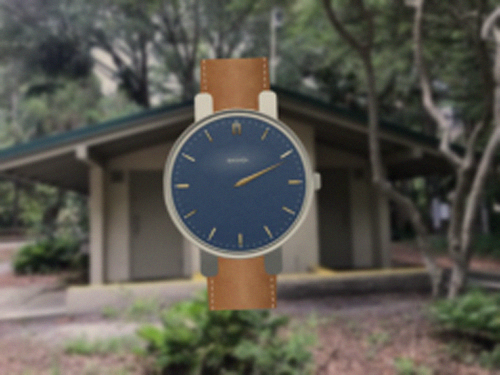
2 h 11 min
